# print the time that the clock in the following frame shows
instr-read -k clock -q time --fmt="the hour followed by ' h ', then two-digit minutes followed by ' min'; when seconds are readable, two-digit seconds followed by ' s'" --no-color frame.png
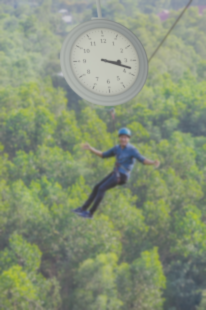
3 h 18 min
